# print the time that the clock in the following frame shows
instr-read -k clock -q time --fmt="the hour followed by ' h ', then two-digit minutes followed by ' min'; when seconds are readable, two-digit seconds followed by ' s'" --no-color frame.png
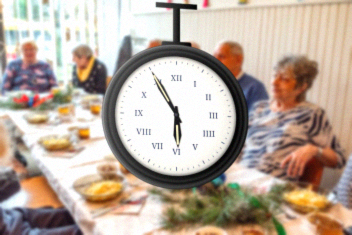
5 h 55 min
